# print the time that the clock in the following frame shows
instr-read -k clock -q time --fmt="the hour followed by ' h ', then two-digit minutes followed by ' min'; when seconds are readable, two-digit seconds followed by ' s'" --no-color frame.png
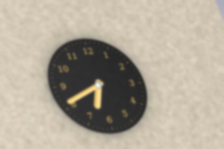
6 h 41 min
